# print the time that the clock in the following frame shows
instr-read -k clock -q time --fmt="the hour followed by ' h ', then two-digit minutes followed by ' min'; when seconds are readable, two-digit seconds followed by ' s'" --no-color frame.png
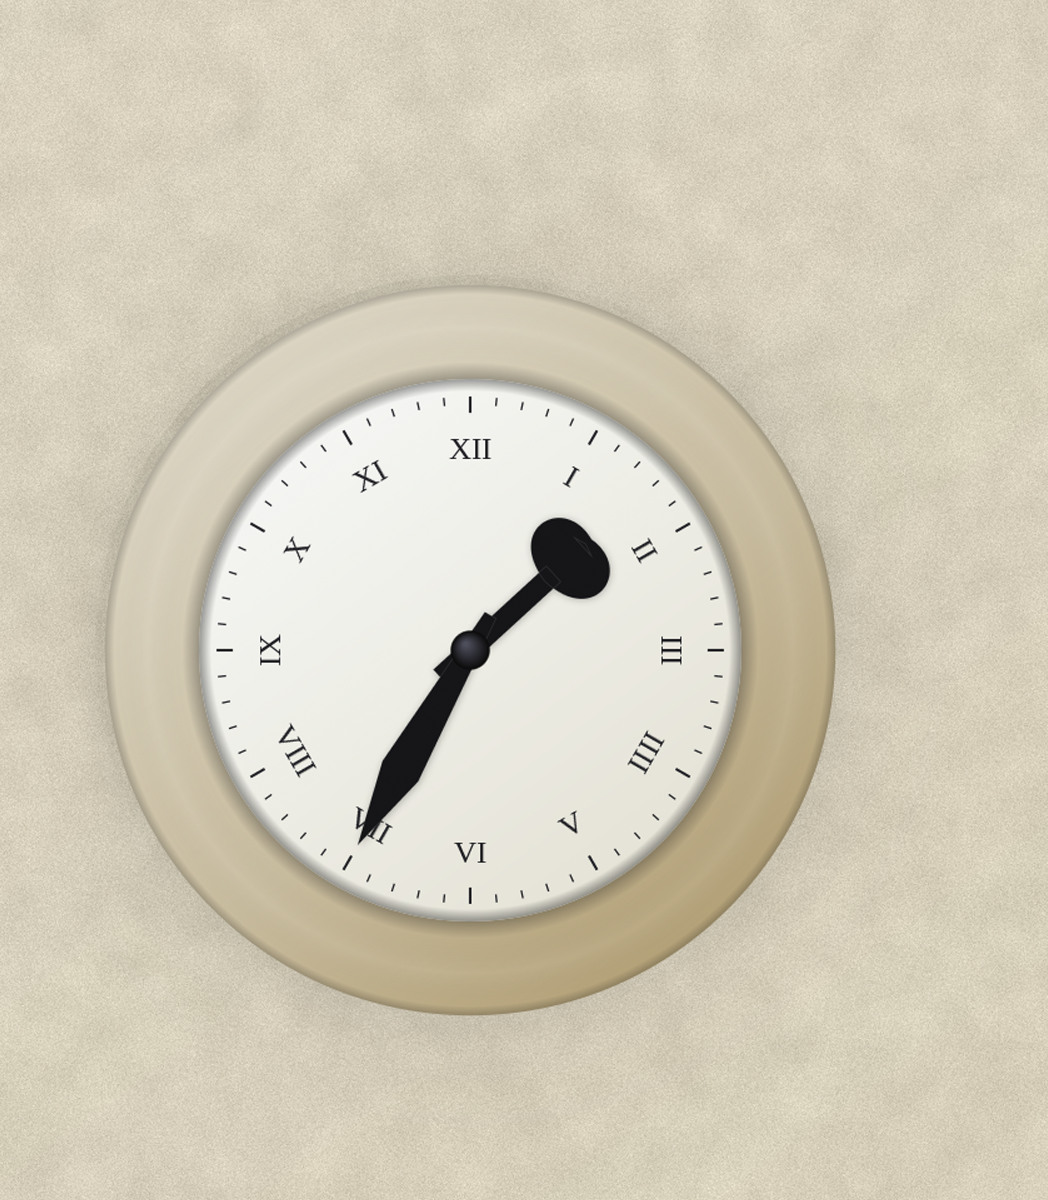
1 h 35 min
